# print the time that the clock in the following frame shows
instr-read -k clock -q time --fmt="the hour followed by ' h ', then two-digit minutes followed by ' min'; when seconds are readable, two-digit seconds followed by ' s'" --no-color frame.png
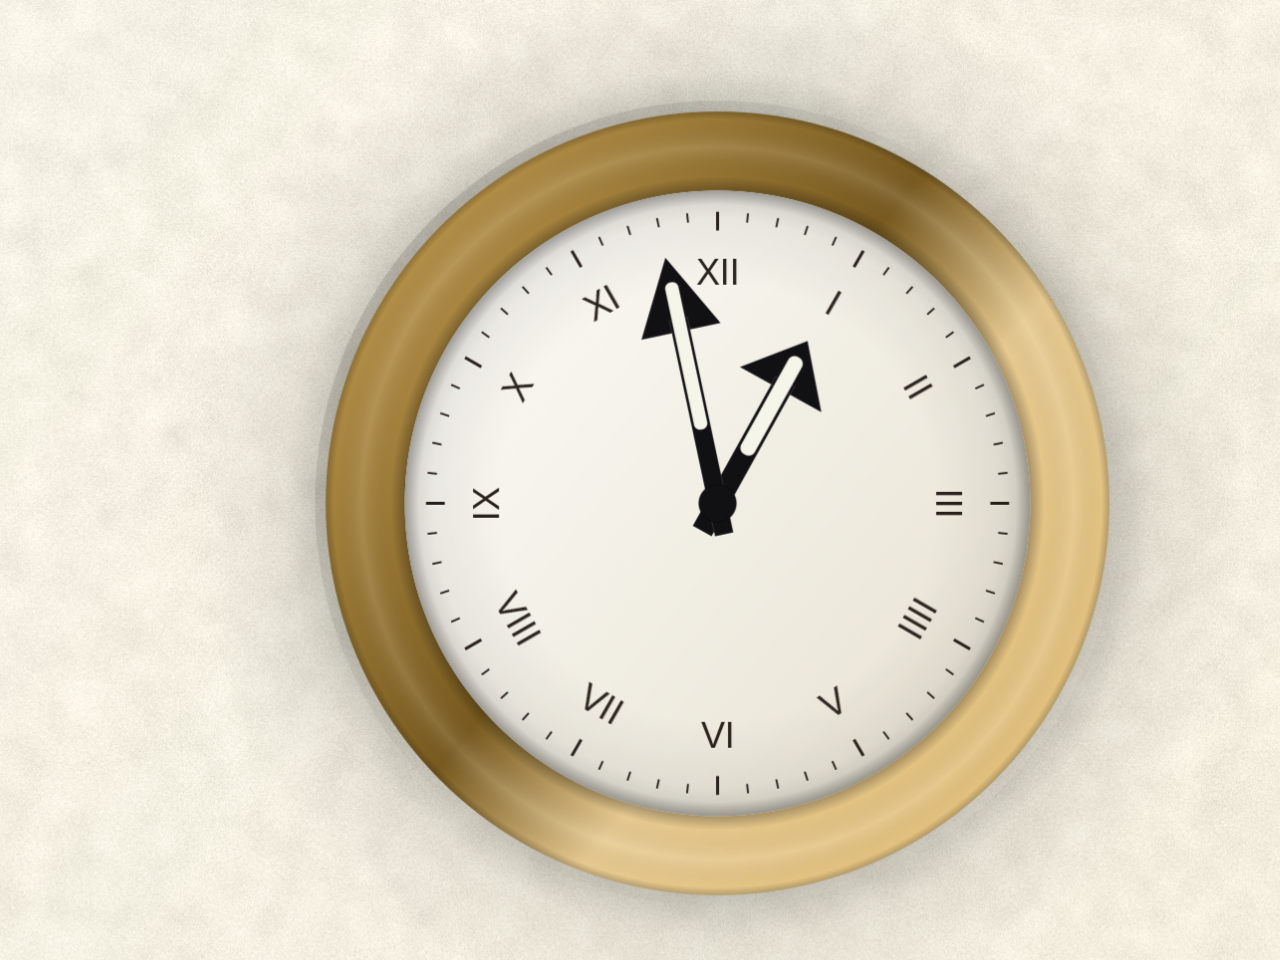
12 h 58 min
